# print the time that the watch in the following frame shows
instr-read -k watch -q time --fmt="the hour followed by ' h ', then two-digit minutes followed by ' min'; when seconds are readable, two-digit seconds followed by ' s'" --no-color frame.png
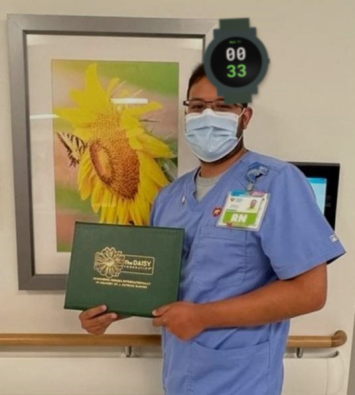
0 h 33 min
